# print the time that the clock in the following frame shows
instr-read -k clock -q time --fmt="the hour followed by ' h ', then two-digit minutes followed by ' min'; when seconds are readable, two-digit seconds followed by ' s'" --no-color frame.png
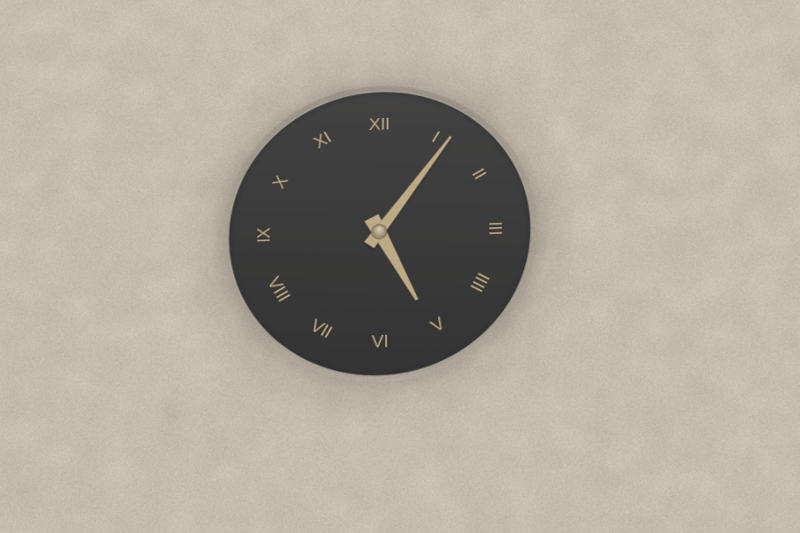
5 h 06 min
